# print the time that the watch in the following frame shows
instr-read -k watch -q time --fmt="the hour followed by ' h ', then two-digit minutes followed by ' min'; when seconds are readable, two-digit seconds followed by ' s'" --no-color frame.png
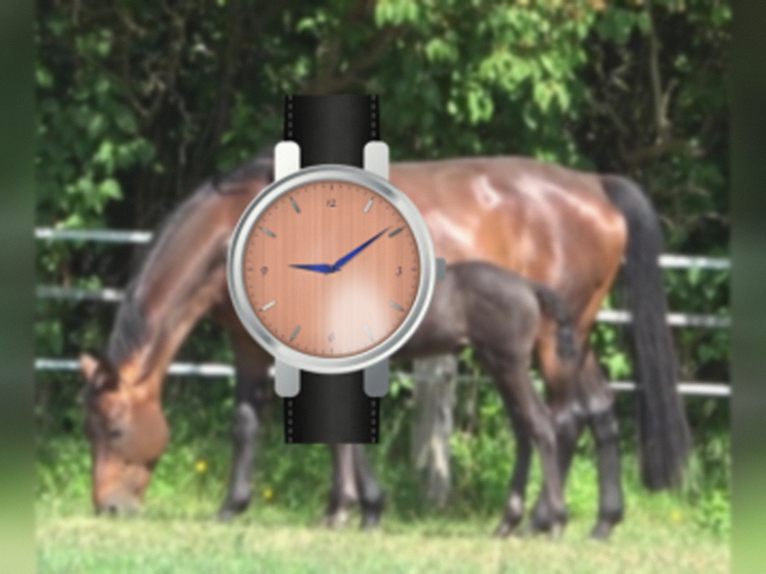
9 h 09 min
